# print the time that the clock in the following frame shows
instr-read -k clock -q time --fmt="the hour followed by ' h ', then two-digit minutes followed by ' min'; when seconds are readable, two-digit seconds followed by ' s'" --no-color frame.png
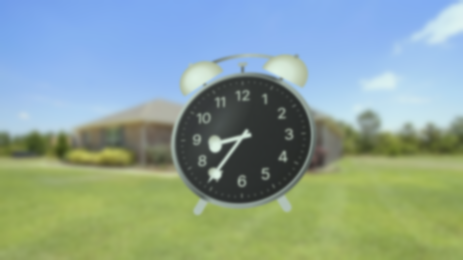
8 h 36 min
